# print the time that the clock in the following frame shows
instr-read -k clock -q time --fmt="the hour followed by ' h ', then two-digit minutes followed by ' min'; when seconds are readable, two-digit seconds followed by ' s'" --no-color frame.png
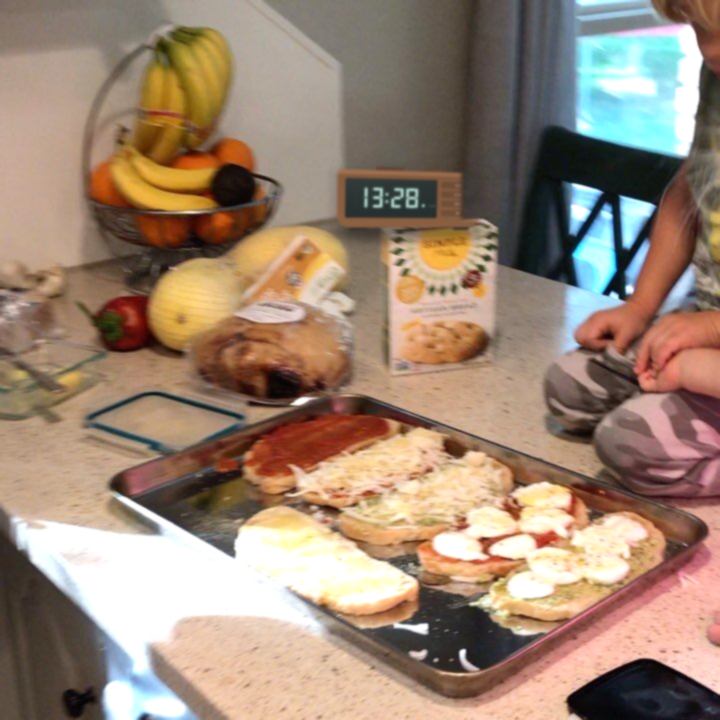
13 h 28 min
